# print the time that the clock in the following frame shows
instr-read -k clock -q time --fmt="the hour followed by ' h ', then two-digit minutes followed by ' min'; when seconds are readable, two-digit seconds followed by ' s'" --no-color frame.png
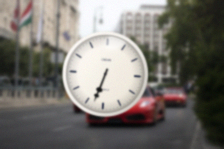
6 h 33 min
